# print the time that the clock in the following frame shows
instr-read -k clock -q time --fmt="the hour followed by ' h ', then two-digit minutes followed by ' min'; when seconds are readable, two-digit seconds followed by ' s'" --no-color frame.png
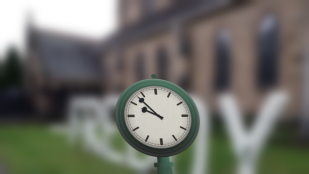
9 h 53 min
